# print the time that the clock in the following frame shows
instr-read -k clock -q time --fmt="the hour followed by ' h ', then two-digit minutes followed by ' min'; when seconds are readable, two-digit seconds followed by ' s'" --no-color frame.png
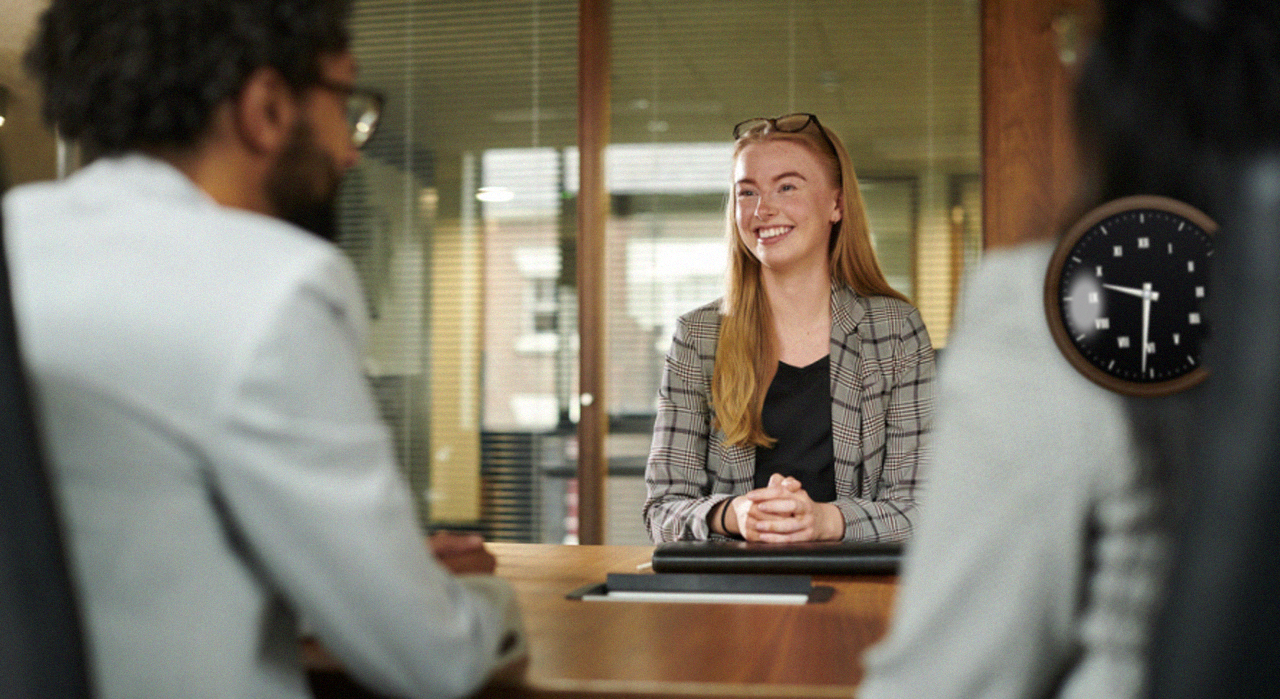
9 h 31 min
